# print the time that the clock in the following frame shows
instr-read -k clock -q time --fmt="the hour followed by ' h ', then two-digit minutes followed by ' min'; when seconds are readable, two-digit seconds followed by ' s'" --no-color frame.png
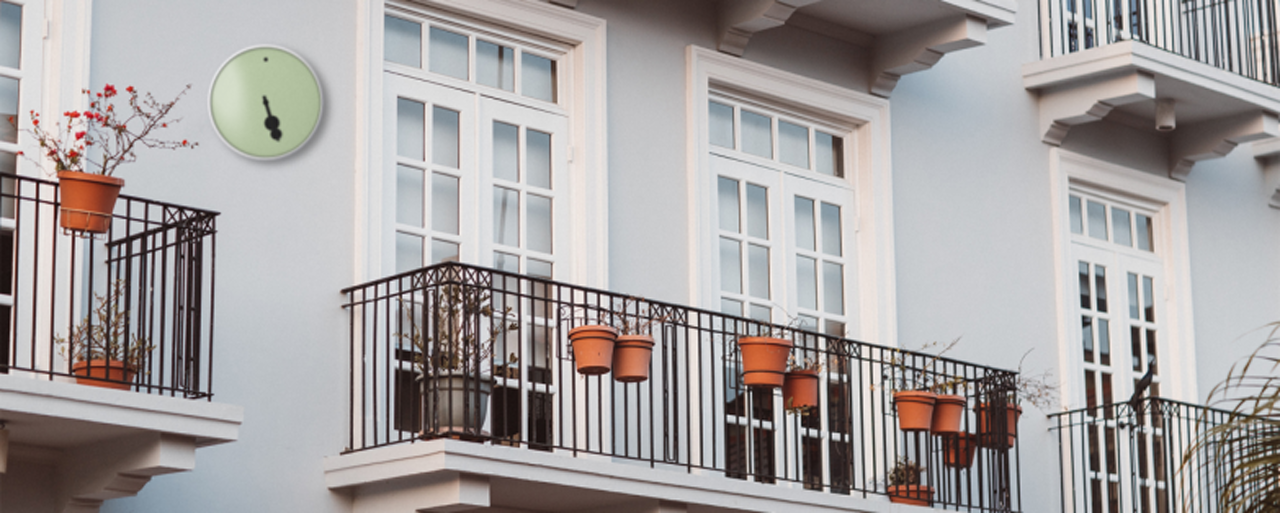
5 h 27 min
